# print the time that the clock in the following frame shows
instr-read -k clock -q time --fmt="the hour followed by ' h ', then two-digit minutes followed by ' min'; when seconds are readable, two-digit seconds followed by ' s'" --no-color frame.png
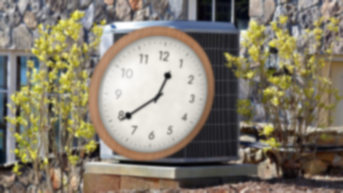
12 h 39 min
